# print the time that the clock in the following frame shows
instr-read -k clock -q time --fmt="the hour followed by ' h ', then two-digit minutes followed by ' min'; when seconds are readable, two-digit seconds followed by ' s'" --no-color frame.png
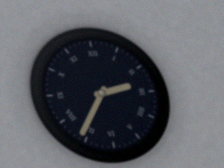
2 h 36 min
